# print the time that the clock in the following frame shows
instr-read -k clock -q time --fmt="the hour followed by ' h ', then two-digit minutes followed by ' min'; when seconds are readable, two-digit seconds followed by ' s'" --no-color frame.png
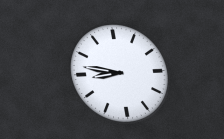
8 h 47 min
